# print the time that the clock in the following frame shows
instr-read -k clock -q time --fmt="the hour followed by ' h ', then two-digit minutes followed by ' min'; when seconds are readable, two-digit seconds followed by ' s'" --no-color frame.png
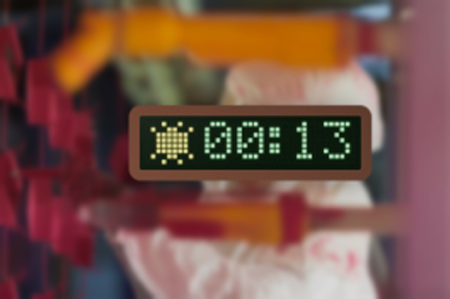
0 h 13 min
